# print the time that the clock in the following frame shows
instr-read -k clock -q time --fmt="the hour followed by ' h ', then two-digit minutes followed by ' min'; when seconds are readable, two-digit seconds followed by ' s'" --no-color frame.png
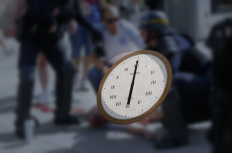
6 h 00 min
